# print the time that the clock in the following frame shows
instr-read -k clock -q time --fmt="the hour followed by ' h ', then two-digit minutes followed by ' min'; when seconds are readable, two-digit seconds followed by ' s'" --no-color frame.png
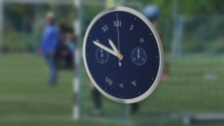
10 h 49 min
